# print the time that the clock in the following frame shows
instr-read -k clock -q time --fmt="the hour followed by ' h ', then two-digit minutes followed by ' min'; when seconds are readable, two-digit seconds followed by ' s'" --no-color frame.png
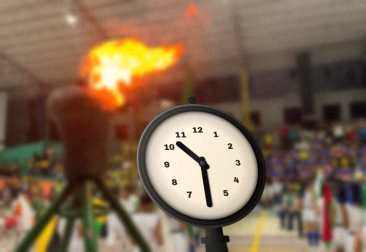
10 h 30 min
